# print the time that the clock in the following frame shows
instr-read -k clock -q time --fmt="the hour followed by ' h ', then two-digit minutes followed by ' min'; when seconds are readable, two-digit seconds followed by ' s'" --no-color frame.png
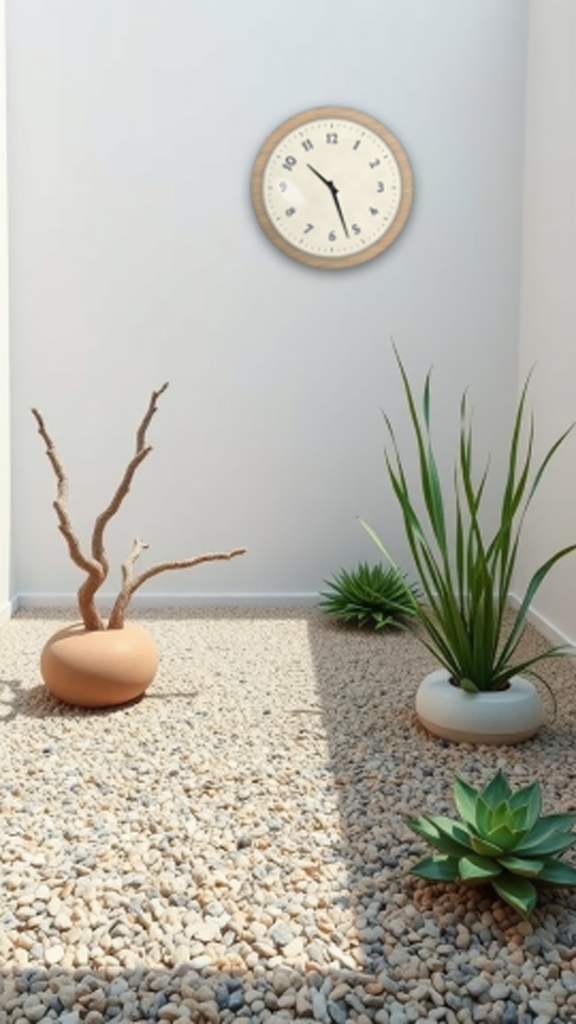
10 h 27 min
